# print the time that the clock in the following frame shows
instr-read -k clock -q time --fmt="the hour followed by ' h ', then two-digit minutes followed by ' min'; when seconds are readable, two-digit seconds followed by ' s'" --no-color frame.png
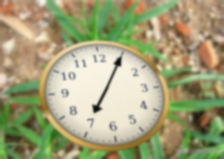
7 h 05 min
